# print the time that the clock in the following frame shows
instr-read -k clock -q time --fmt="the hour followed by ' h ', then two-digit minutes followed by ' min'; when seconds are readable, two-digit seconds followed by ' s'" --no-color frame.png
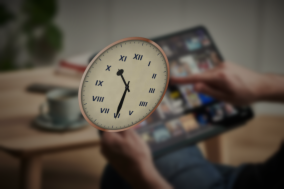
10 h 30 min
